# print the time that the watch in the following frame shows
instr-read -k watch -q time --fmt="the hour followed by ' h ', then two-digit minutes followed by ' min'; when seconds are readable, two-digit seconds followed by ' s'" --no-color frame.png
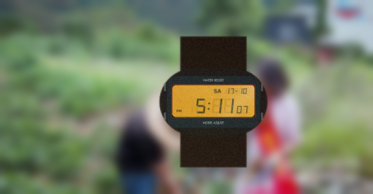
5 h 11 min 07 s
